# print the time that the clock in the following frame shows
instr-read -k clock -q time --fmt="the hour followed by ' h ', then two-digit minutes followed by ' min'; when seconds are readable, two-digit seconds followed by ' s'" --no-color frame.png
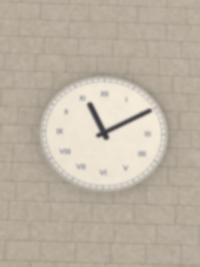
11 h 10 min
